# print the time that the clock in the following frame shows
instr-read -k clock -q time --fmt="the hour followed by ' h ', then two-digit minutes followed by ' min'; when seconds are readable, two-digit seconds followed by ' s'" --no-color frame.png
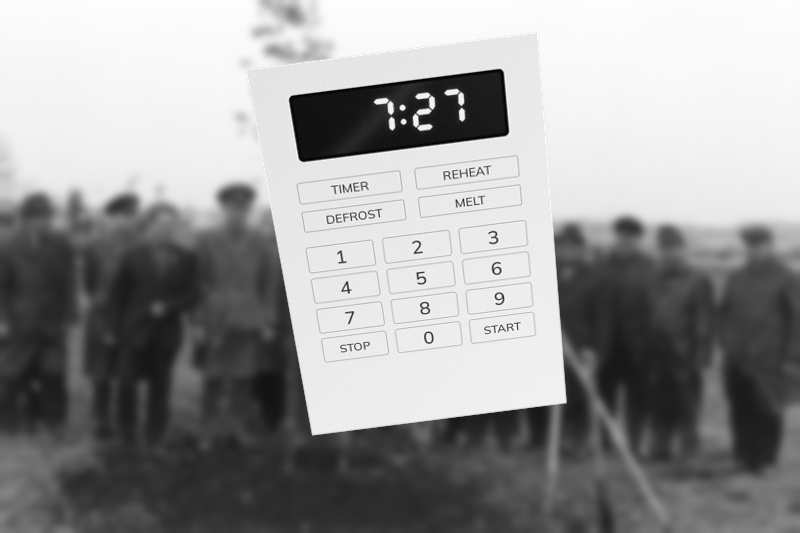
7 h 27 min
